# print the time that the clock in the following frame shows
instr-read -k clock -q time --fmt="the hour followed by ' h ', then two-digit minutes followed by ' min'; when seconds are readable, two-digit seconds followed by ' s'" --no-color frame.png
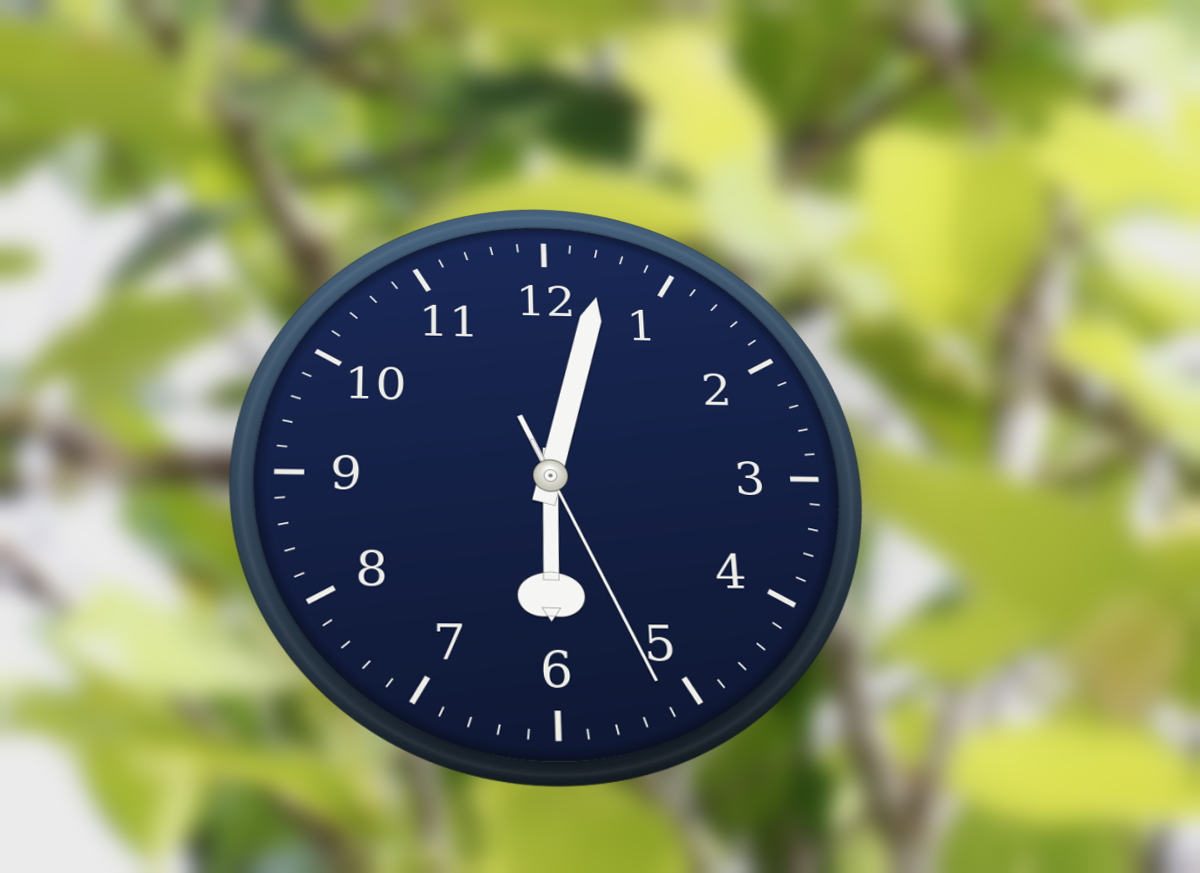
6 h 02 min 26 s
